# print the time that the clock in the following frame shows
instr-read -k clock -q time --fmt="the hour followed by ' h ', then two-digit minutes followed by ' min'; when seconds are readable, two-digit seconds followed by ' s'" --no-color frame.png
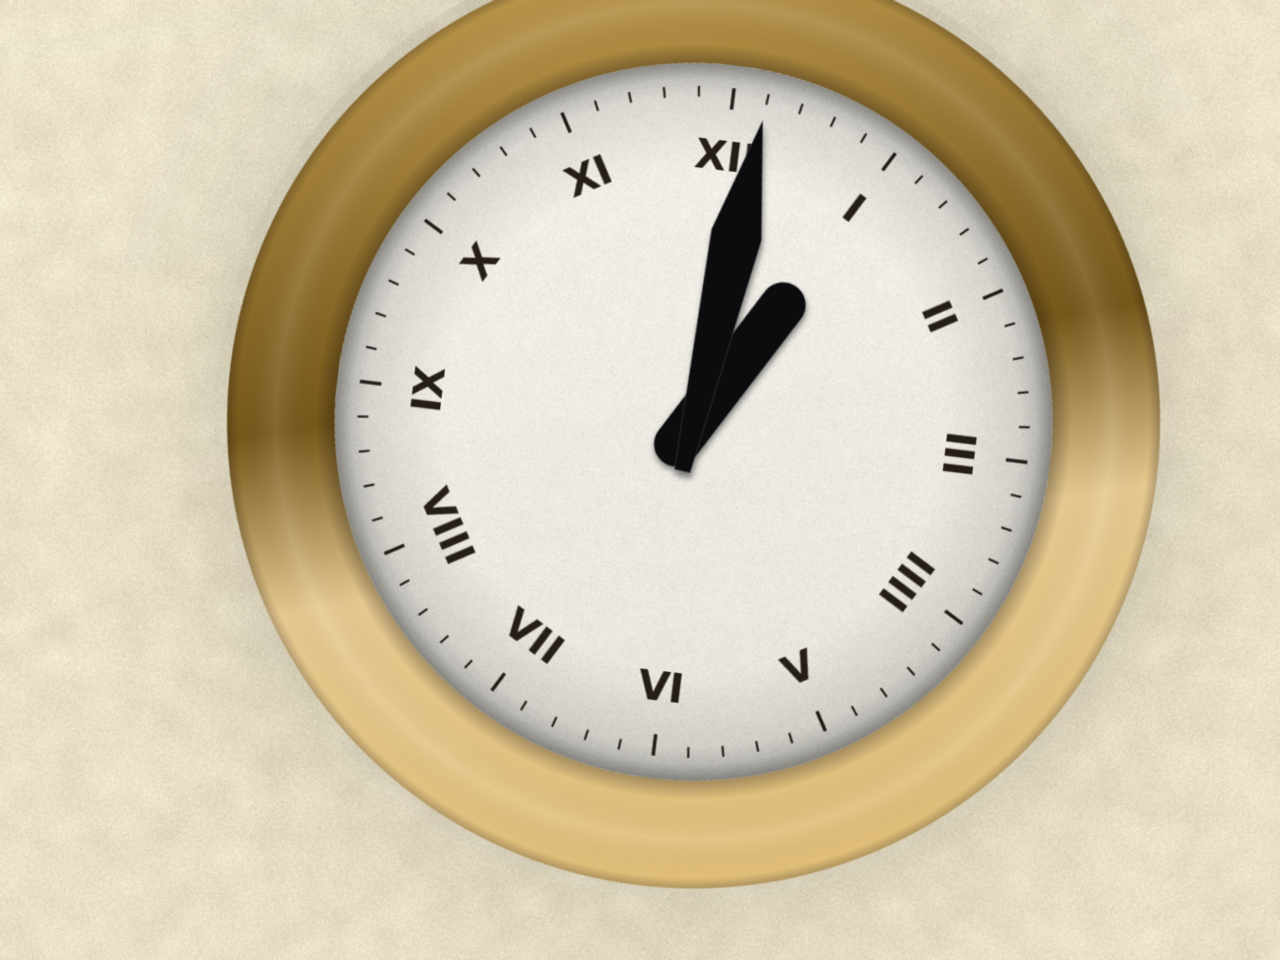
1 h 01 min
